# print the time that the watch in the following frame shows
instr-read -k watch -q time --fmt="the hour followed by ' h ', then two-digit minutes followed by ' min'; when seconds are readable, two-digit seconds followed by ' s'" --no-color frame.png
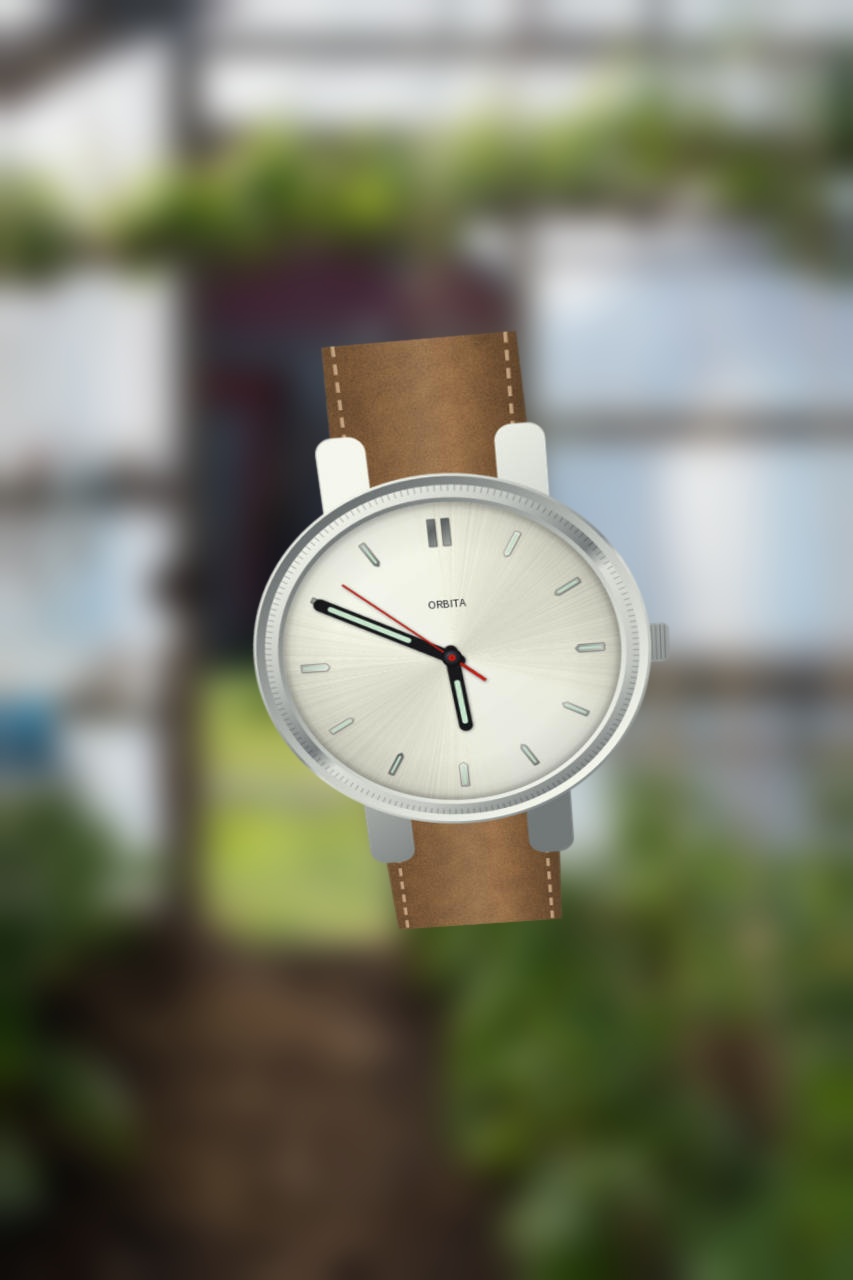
5 h 49 min 52 s
